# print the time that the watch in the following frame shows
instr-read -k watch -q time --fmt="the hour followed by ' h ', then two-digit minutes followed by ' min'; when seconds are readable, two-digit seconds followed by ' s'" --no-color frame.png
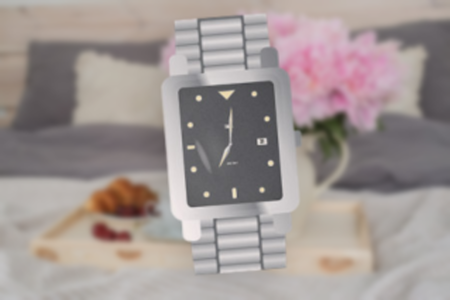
7 h 01 min
